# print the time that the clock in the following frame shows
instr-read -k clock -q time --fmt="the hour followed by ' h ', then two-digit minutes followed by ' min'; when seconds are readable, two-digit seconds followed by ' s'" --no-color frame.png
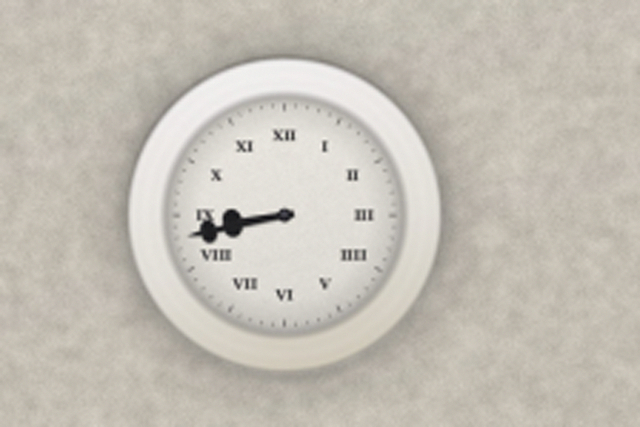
8 h 43 min
